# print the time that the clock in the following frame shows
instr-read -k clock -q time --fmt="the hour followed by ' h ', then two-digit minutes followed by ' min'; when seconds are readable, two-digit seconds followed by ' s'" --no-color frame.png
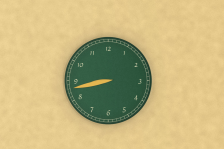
8 h 43 min
